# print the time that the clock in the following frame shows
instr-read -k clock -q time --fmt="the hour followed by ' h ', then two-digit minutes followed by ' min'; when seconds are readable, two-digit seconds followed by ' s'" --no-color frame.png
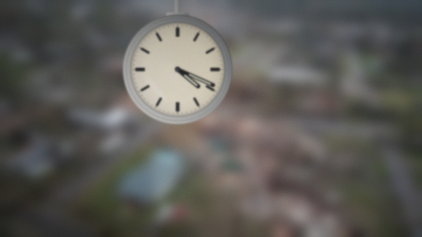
4 h 19 min
